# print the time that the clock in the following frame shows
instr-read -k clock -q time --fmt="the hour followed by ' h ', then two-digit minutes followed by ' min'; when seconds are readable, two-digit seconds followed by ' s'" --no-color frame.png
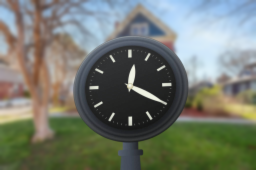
12 h 20 min
